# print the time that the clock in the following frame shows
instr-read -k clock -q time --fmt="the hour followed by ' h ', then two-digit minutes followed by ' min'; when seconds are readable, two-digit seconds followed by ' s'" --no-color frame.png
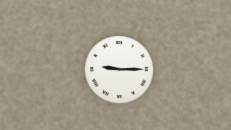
9 h 15 min
